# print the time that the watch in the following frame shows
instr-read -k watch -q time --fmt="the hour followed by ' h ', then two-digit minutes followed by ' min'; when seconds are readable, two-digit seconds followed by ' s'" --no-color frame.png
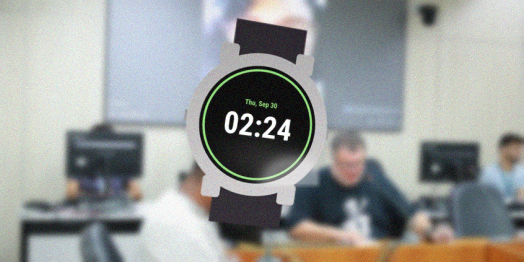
2 h 24 min
